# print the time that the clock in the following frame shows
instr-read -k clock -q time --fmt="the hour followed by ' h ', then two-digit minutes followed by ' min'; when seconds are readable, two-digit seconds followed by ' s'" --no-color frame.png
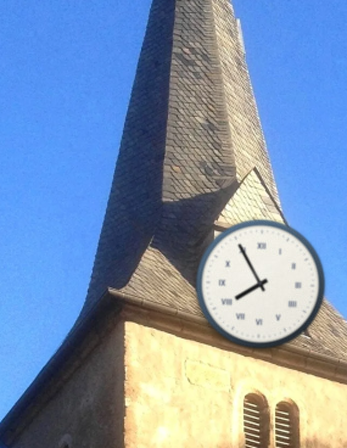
7 h 55 min
